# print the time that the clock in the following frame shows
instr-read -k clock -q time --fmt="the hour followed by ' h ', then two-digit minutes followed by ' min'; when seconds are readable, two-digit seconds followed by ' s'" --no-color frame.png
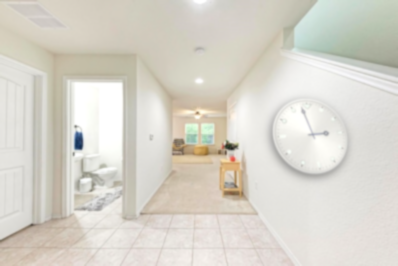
2 h 58 min
